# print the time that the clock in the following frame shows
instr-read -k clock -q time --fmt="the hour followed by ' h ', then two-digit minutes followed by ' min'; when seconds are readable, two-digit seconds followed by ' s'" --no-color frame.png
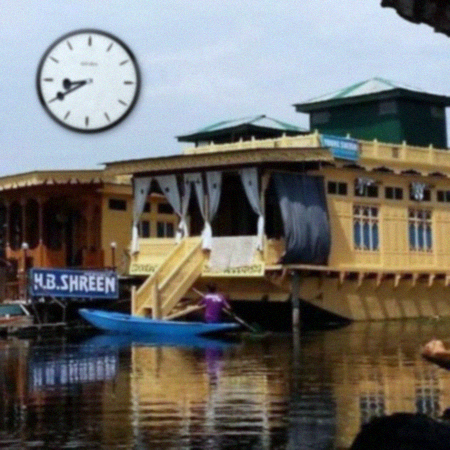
8 h 40 min
